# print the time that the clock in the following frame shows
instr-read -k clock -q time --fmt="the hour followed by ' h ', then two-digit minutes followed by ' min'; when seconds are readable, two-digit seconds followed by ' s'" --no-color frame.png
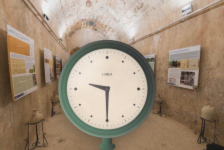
9 h 30 min
